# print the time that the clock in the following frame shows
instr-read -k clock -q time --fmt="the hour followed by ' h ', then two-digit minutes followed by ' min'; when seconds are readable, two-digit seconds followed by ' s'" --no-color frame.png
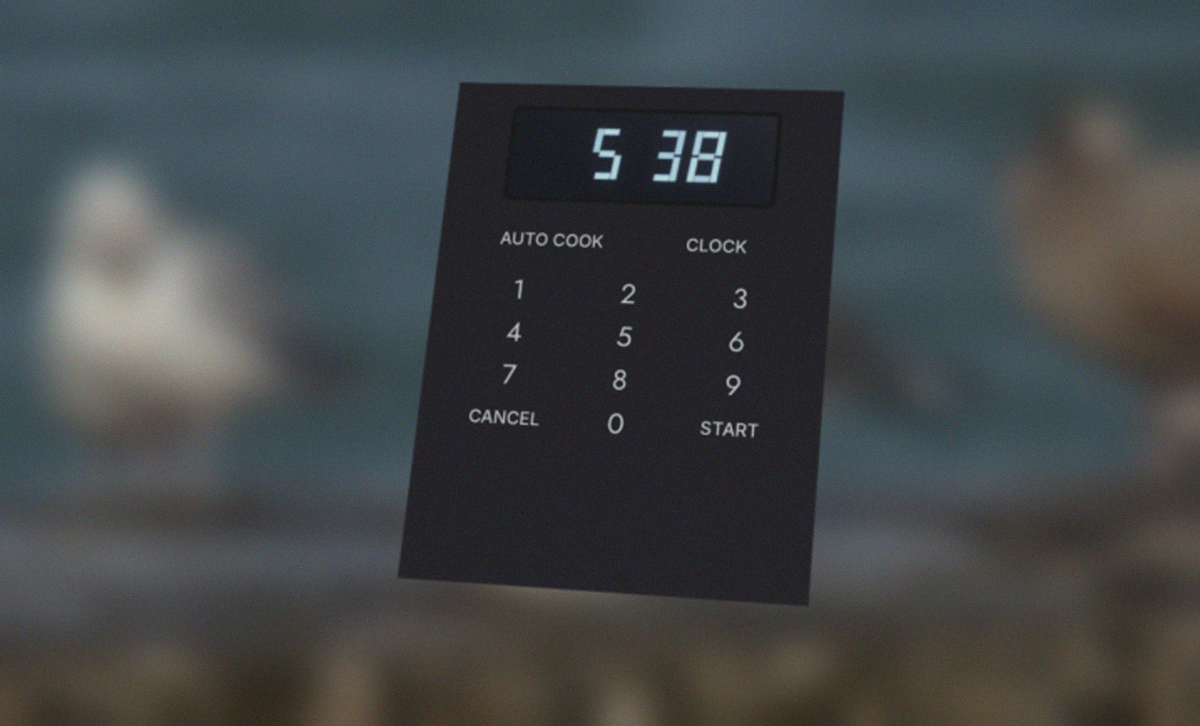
5 h 38 min
